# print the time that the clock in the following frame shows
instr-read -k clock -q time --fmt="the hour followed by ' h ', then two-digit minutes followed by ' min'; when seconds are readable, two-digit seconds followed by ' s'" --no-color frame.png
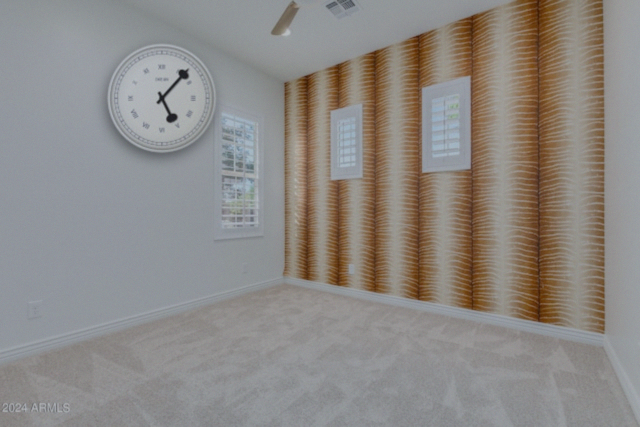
5 h 07 min
